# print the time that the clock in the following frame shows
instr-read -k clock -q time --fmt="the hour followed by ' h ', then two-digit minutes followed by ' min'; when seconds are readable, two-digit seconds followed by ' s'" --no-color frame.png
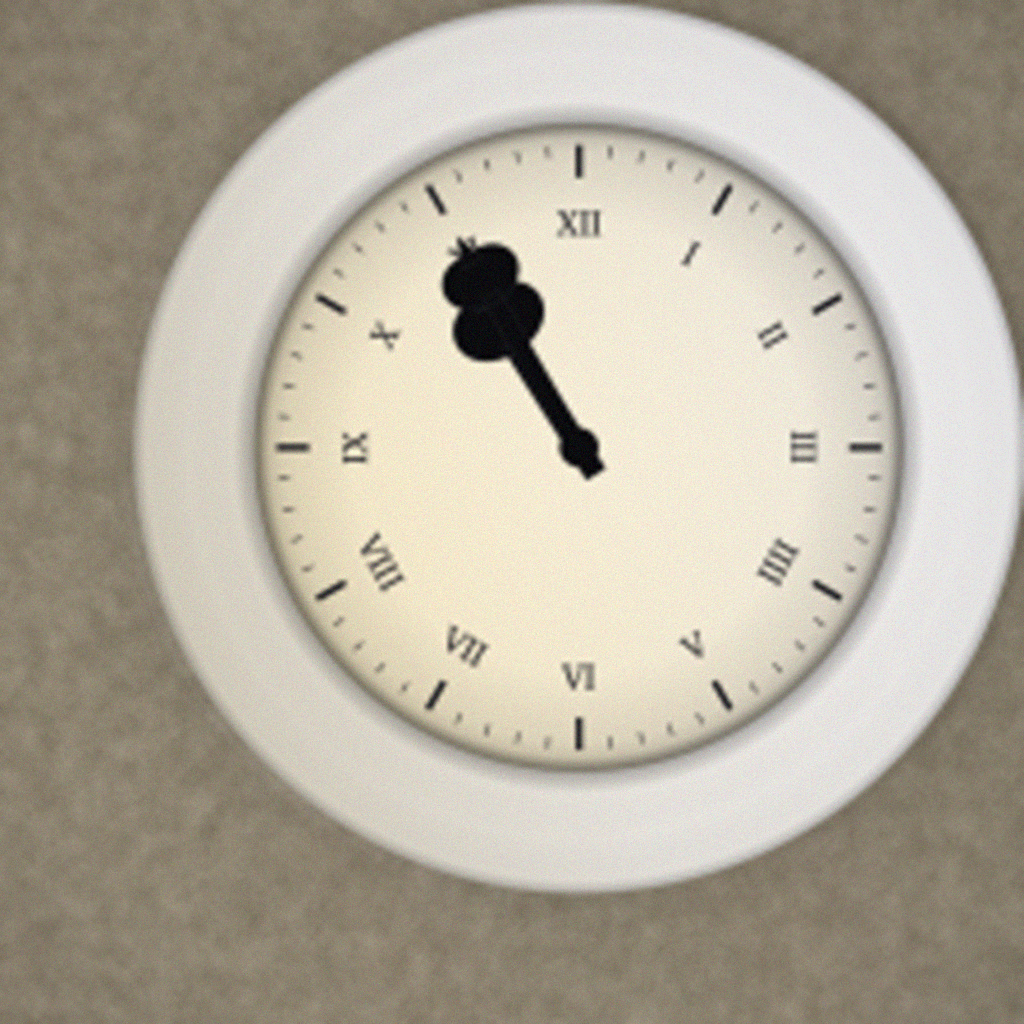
10 h 55 min
